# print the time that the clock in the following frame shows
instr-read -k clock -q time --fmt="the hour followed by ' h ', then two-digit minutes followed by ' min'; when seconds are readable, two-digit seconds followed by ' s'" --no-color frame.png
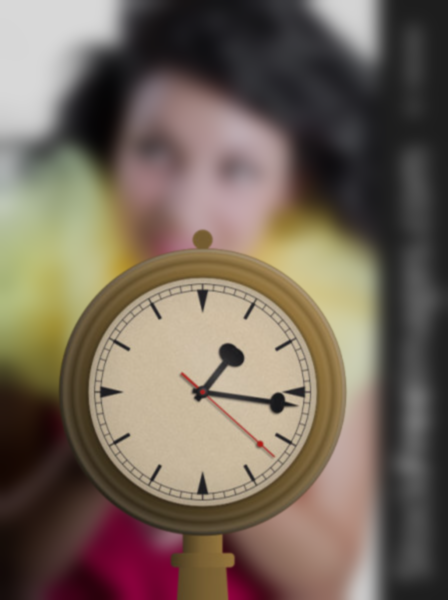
1 h 16 min 22 s
